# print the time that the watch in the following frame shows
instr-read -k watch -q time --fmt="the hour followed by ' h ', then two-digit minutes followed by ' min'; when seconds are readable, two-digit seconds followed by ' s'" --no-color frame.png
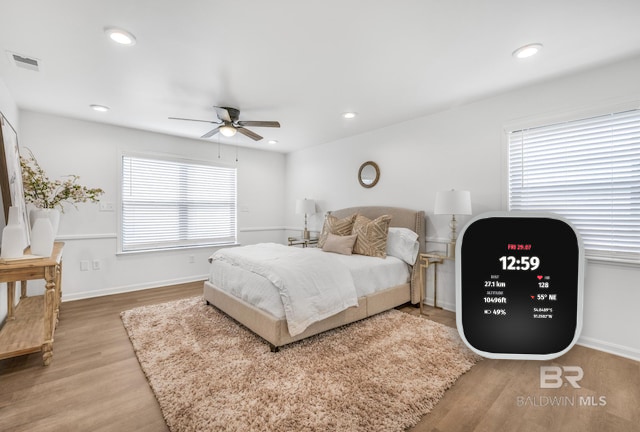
12 h 59 min
